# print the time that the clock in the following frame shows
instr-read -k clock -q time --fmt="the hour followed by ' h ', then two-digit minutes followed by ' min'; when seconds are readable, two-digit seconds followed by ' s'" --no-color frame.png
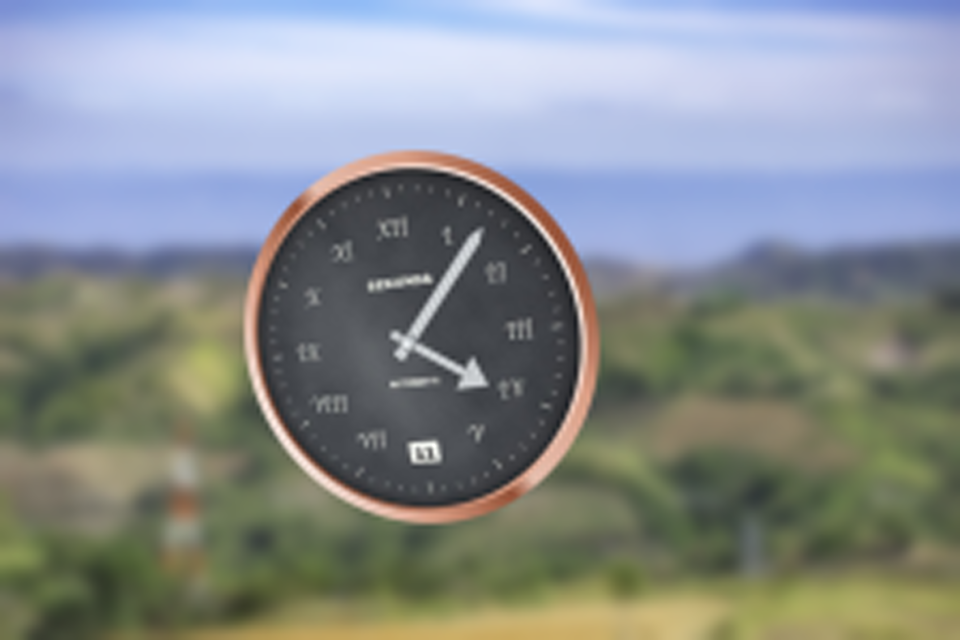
4 h 07 min
